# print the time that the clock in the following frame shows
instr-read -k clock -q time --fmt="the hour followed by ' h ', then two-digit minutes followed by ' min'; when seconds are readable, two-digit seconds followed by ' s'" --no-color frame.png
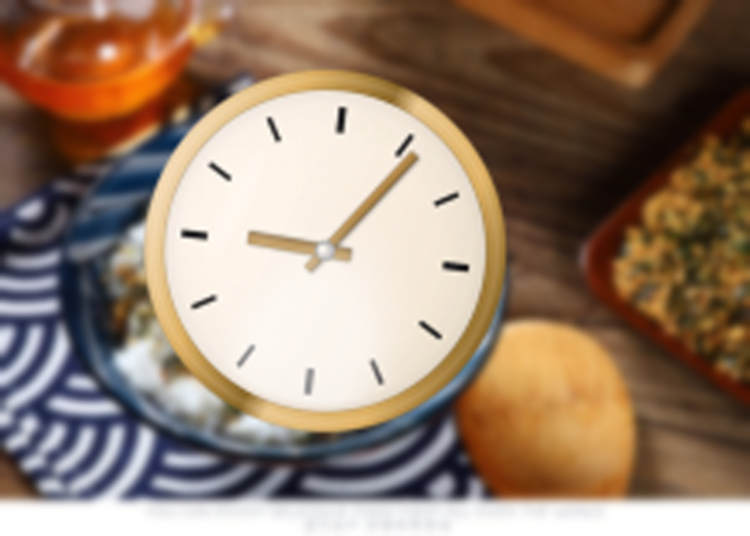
9 h 06 min
